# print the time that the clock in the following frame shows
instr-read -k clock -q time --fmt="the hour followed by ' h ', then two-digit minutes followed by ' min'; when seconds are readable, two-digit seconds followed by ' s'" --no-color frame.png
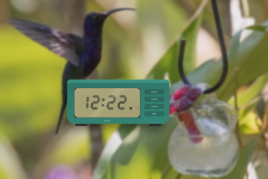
12 h 22 min
